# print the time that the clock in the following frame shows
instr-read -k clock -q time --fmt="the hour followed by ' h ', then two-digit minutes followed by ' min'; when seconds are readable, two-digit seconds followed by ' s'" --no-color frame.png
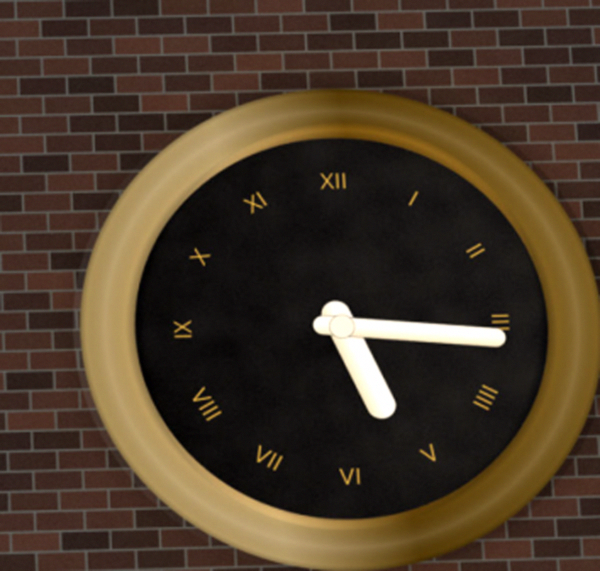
5 h 16 min
